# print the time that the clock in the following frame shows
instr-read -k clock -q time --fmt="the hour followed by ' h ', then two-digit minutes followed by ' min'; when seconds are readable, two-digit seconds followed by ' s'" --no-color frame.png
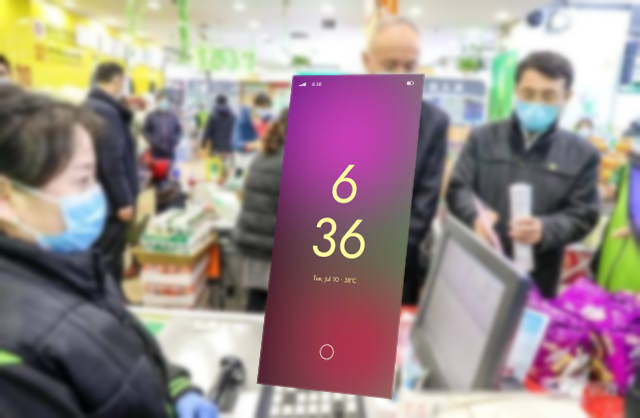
6 h 36 min
